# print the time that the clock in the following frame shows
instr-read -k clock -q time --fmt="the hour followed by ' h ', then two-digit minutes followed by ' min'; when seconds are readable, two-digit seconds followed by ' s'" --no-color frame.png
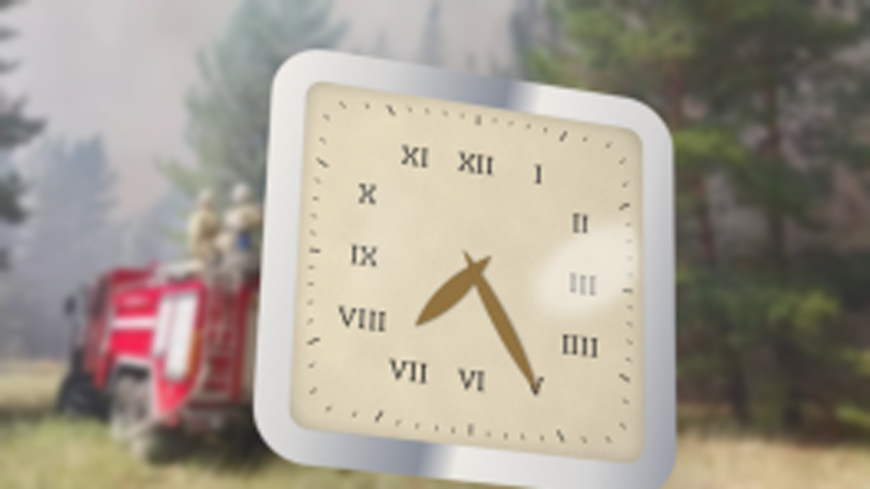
7 h 25 min
